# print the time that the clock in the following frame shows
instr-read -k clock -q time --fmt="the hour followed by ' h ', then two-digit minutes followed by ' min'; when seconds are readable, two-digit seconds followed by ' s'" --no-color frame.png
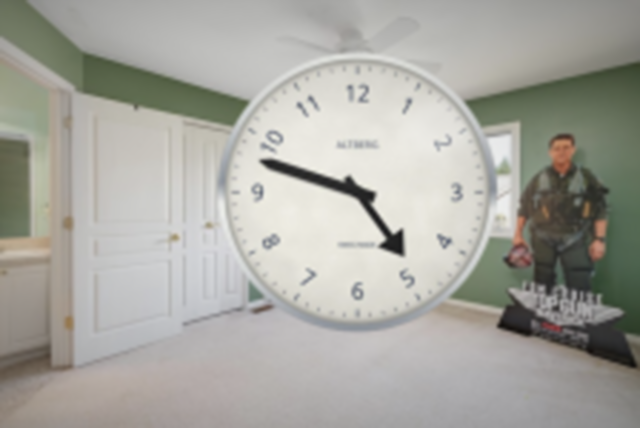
4 h 48 min
